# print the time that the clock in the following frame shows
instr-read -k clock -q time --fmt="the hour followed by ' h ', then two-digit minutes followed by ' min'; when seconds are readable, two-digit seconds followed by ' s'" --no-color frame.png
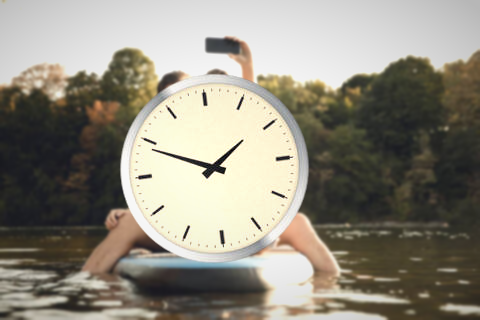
1 h 49 min
